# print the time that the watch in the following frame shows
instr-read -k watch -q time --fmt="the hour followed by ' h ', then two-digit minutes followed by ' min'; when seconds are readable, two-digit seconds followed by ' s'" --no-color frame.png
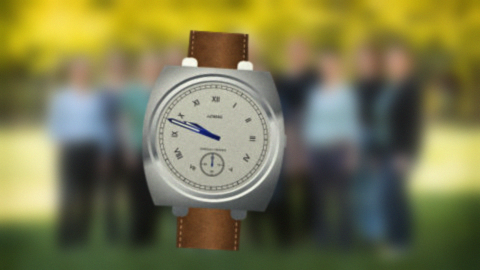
9 h 48 min
